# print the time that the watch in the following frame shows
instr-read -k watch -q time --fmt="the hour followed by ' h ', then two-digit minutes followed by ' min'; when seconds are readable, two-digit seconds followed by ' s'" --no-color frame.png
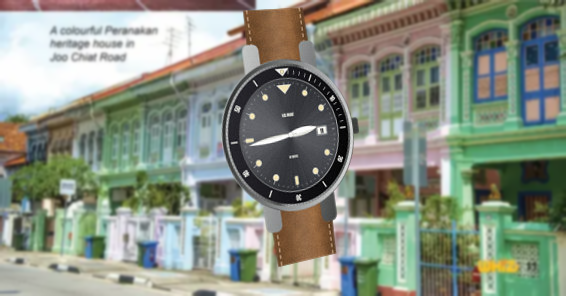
2 h 44 min
